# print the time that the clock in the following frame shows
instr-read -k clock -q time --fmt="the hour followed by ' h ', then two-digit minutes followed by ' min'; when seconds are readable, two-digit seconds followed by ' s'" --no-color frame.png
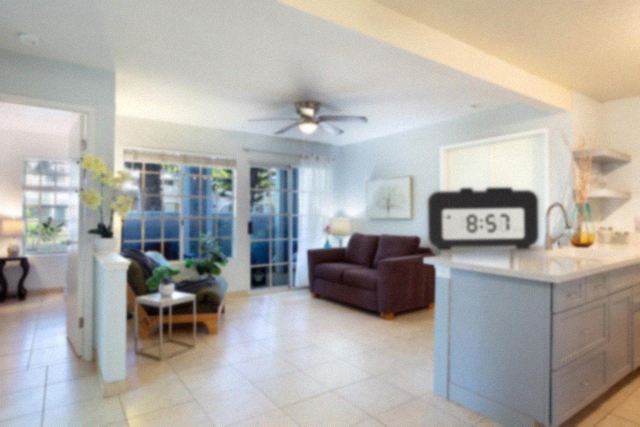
8 h 57 min
